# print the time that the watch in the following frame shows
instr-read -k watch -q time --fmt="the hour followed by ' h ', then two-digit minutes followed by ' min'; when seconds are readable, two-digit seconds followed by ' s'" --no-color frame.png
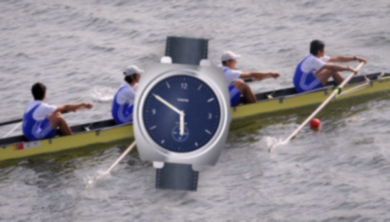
5 h 50 min
